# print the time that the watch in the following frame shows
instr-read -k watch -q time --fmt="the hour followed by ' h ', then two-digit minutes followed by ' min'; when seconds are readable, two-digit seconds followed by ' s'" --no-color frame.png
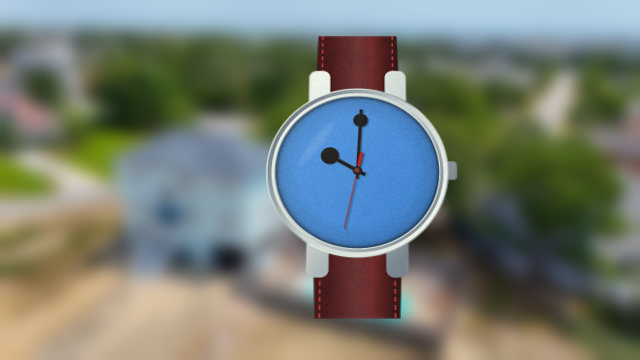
10 h 00 min 32 s
